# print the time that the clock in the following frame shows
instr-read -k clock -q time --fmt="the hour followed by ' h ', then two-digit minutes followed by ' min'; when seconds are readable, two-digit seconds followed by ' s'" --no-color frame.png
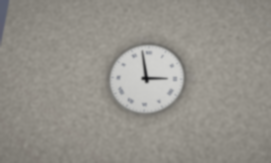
2 h 58 min
